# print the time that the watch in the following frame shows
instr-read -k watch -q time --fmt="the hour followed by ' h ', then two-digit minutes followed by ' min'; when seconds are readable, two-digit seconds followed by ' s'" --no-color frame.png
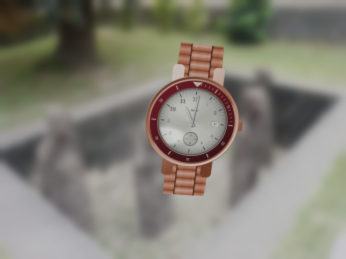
11 h 01 min
